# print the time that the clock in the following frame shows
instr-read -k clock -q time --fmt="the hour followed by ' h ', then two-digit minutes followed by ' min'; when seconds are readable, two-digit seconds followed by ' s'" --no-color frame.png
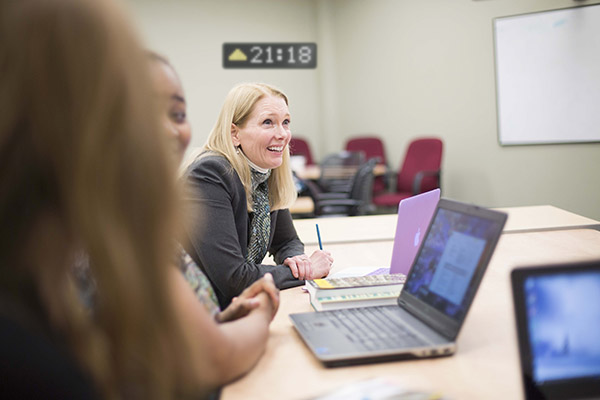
21 h 18 min
